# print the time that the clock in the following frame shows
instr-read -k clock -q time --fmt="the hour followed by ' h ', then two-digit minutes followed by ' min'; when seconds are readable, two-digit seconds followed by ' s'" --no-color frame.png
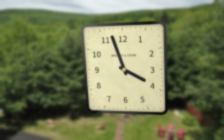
3 h 57 min
